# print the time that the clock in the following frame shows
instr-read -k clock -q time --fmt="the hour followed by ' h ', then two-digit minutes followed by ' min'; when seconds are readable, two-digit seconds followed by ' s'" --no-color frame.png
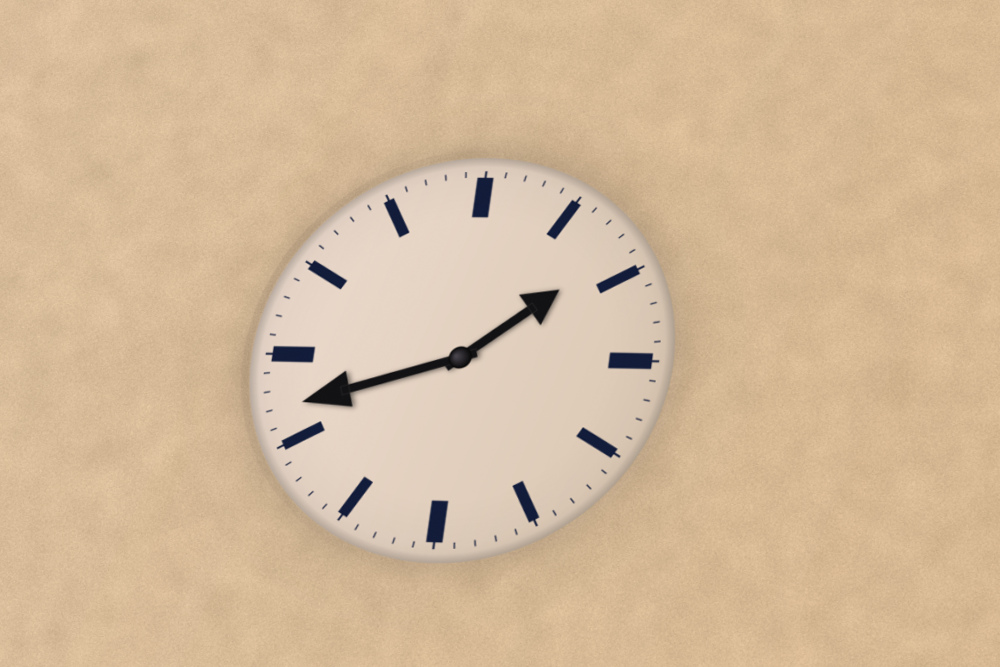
1 h 42 min
